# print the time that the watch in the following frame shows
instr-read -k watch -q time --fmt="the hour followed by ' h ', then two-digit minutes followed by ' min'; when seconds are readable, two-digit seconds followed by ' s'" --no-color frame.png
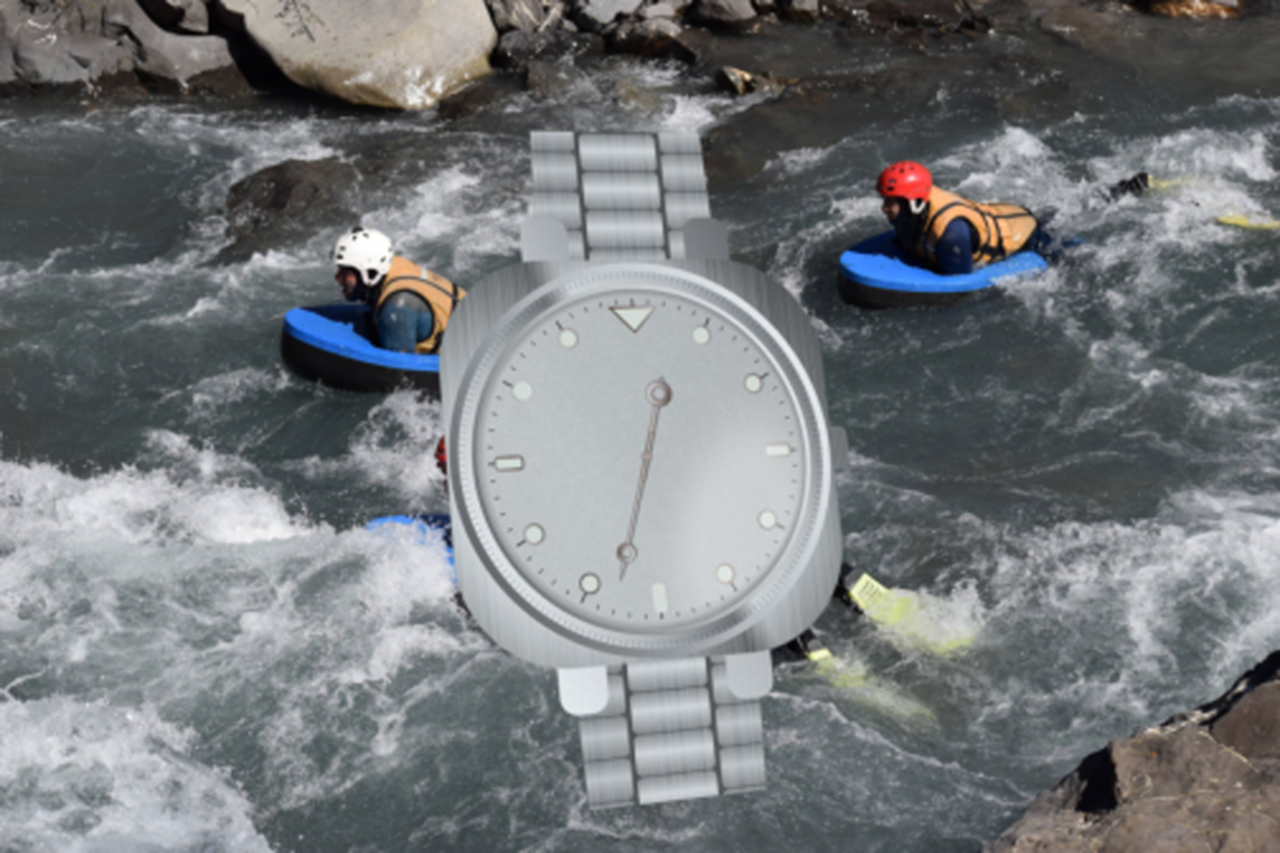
12 h 33 min
